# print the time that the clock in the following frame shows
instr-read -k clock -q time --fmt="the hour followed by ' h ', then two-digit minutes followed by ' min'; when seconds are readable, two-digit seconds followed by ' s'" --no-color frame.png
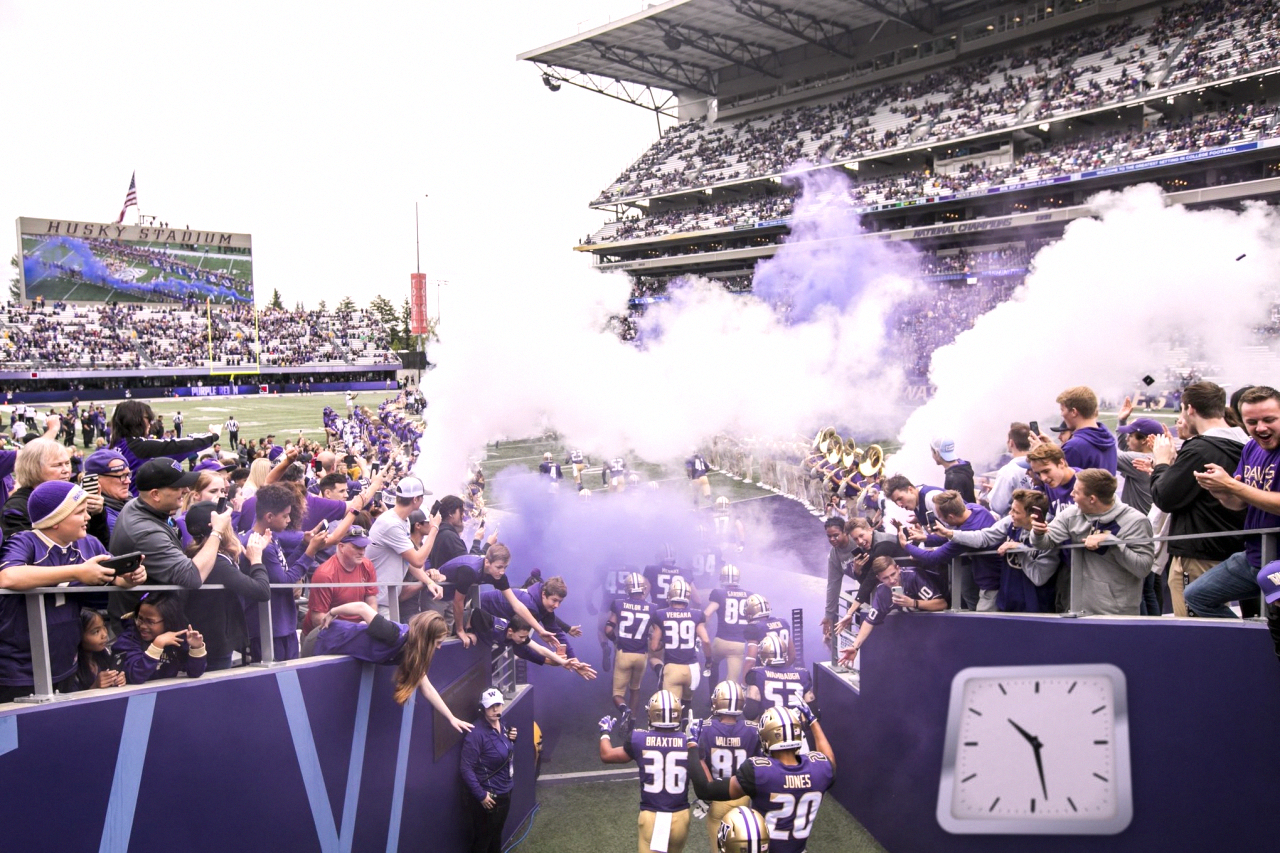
10 h 28 min
